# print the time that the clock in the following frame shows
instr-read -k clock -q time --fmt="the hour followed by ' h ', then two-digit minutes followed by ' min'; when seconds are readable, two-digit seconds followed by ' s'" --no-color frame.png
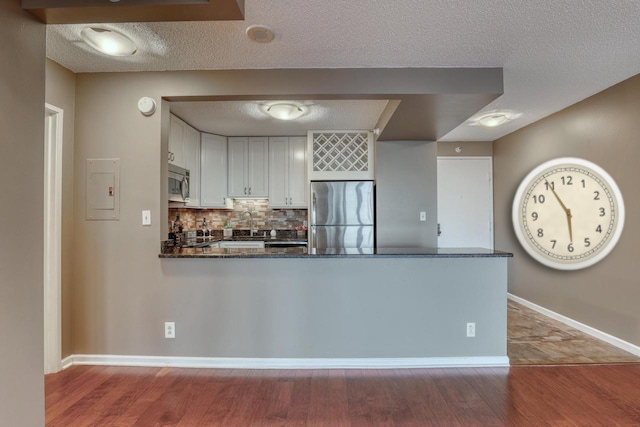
5 h 55 min
